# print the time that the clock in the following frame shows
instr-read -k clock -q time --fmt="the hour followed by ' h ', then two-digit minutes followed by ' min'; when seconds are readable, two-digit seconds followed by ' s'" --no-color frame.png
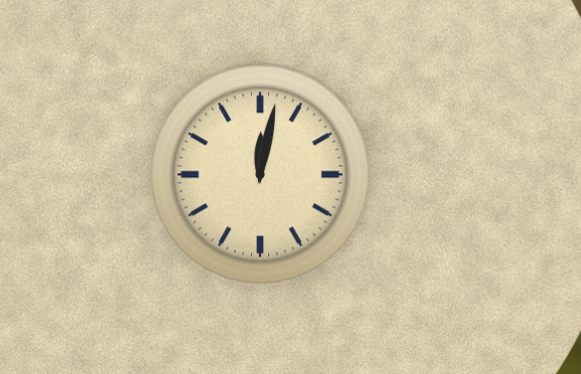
12 h 02 min
